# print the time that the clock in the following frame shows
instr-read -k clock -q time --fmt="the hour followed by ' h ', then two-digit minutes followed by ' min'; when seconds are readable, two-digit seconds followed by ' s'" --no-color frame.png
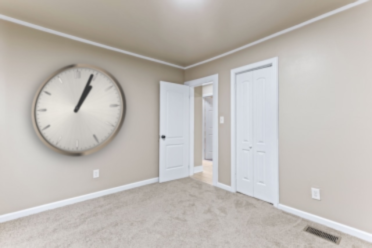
1 h 04 min
